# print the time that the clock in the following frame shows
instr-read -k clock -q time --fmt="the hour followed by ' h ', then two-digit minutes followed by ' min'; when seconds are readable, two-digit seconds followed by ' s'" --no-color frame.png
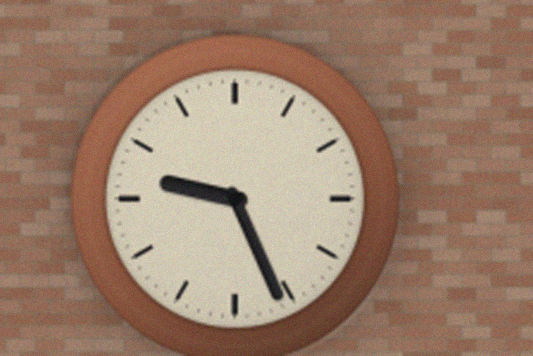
9 h 26 min
